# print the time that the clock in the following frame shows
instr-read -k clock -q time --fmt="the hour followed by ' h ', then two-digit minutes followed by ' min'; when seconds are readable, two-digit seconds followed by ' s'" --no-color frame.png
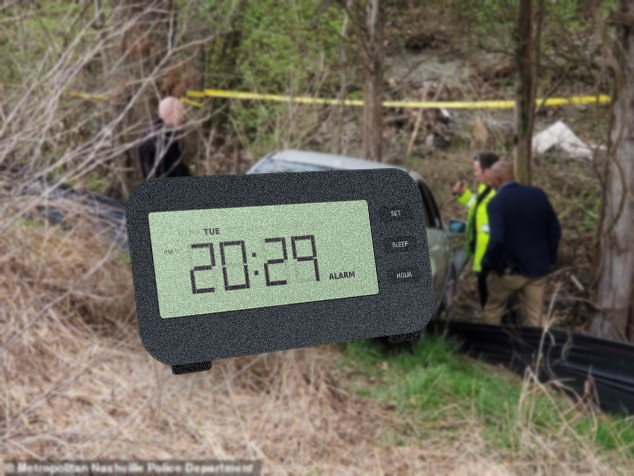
20 h 29 min
